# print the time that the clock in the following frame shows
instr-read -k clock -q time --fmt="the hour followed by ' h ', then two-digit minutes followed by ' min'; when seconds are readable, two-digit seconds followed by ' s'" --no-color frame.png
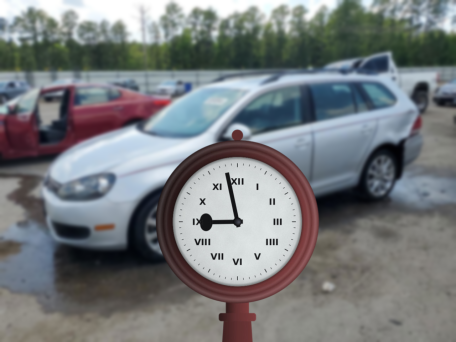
8 h 58 min
